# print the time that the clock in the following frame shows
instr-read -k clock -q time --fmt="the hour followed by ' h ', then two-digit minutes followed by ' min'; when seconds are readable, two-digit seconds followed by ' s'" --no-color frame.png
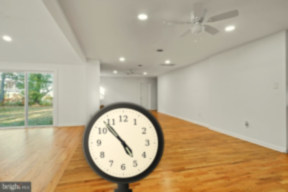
4 h 53 min
